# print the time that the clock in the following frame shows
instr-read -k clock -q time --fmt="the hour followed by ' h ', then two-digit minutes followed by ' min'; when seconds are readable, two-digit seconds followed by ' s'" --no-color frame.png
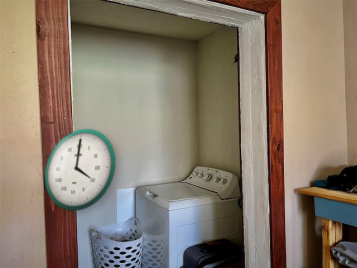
4 h 00 min
